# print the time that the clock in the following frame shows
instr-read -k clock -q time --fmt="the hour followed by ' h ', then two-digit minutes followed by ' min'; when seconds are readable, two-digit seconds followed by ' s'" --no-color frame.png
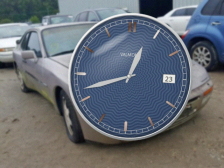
12 h 42 min
